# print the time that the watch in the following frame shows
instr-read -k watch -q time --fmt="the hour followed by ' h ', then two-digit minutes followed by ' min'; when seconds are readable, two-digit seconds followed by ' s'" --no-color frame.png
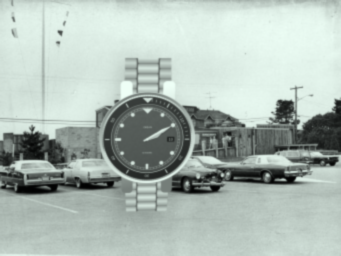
2 h 10 min
